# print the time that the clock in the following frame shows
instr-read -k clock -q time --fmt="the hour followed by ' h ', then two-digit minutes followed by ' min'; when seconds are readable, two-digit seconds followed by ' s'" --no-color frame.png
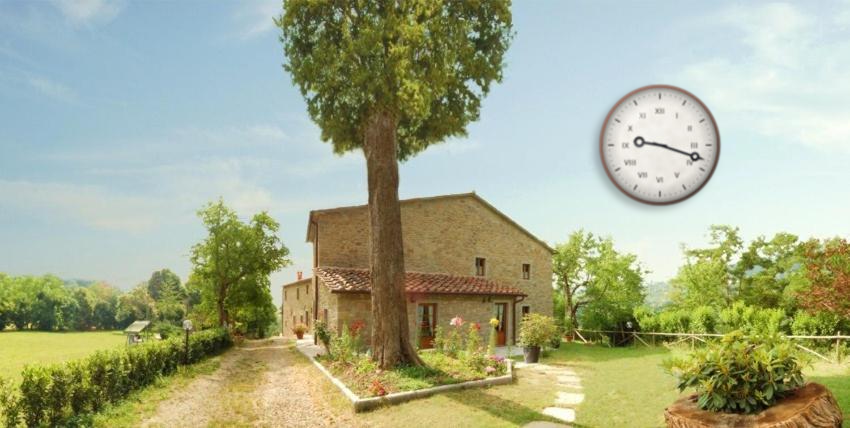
9 h 18 min
